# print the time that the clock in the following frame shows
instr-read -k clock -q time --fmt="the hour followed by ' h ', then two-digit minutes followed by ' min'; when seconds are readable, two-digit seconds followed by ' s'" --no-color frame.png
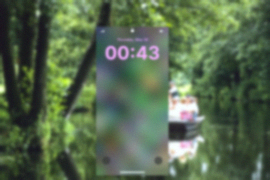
0 h 43 min
